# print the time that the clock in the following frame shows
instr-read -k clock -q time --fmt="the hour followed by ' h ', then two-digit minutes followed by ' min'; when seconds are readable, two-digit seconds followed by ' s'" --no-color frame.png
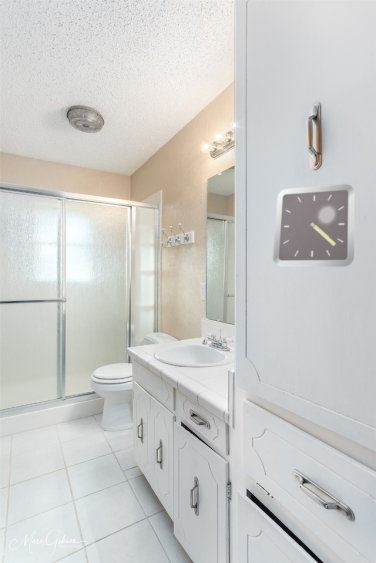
4 h 22 min
